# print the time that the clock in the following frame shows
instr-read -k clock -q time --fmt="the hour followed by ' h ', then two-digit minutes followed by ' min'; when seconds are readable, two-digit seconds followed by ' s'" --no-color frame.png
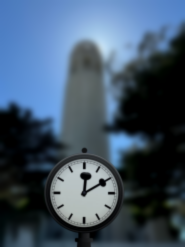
12 h 10 min
